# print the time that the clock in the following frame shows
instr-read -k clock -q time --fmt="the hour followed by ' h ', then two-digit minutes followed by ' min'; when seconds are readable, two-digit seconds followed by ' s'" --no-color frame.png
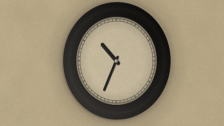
10 h 34 min
